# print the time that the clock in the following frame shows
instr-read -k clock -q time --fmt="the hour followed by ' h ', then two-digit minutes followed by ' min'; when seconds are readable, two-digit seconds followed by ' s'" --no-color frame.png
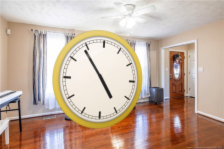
4 h 54 min
